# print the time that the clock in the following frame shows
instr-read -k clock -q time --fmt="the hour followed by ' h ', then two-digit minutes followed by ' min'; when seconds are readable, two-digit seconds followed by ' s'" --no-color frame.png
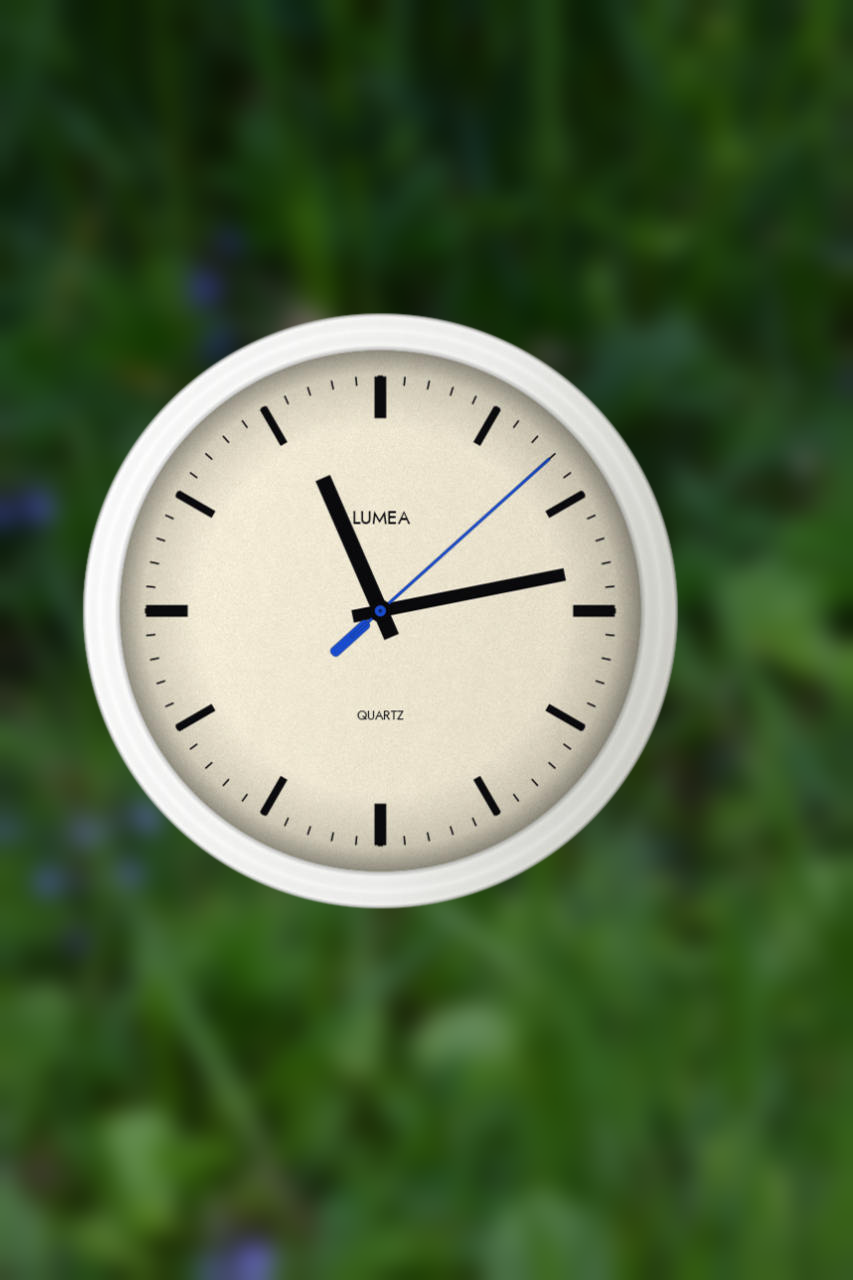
11 h 13 min 08 s
